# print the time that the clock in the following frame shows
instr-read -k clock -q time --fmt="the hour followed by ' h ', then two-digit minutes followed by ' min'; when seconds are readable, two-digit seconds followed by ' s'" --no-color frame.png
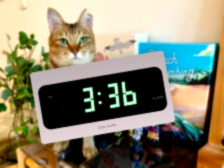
3 h 36 min
